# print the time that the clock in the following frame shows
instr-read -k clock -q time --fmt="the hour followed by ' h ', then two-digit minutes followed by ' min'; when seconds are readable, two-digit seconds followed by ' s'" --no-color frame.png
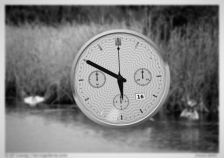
5 h 50 min
